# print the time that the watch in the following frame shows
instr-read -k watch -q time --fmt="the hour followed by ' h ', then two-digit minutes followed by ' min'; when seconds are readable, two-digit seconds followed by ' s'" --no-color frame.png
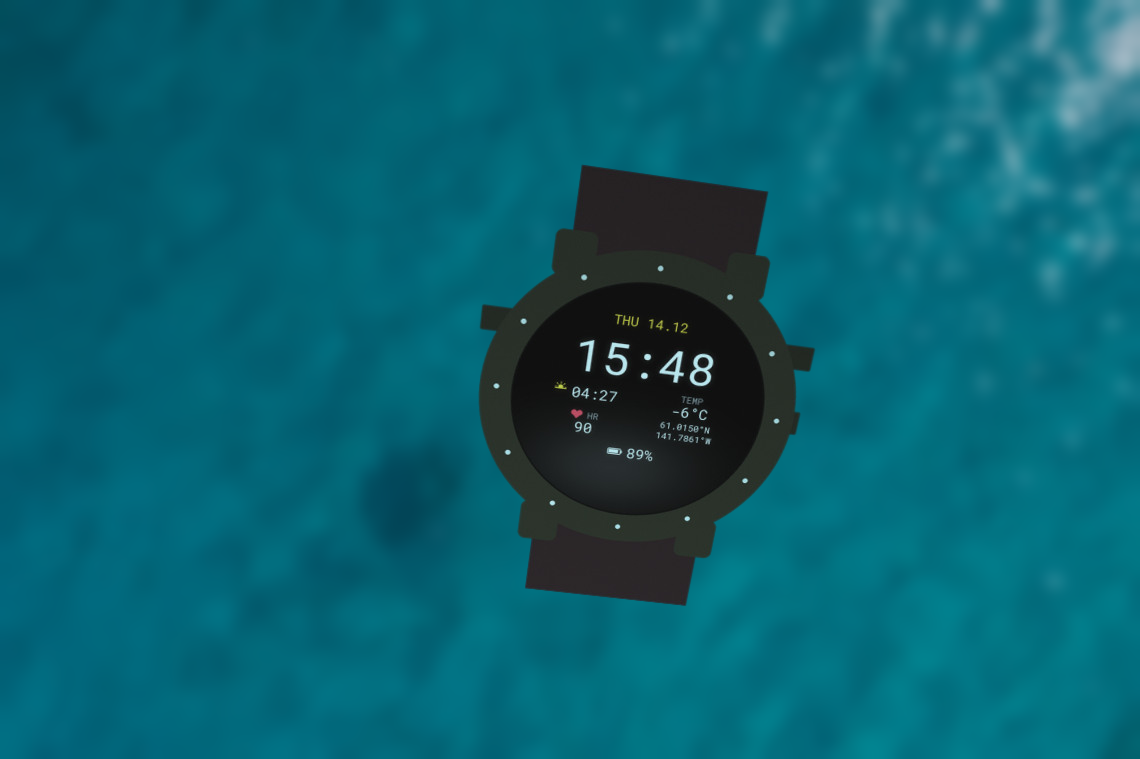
15 h 48 min
